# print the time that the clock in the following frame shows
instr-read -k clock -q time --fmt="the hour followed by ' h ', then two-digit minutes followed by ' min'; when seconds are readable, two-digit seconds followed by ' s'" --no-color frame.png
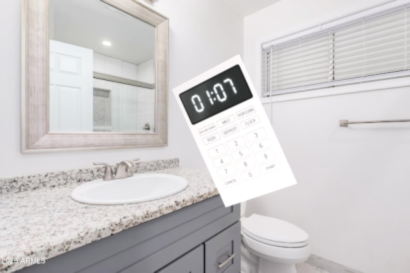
1 h 07 min
